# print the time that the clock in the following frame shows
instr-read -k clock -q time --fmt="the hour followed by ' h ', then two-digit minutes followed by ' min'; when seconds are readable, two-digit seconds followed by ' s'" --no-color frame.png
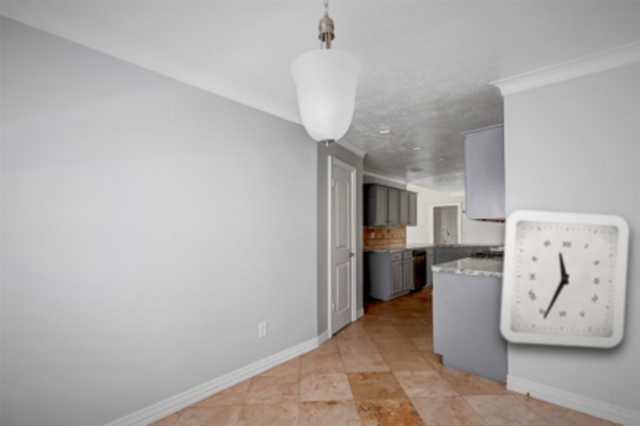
11 h 34 min
